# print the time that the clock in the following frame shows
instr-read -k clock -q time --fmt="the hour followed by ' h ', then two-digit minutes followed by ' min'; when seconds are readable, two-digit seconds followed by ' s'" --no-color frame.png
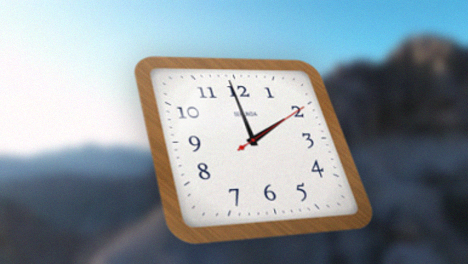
1 h 59 min 10 s
